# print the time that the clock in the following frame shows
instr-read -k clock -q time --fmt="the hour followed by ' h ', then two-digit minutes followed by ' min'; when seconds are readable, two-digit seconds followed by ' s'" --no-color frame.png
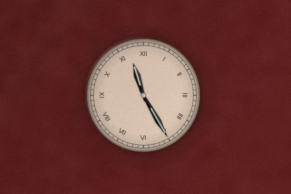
11 h 25 min
